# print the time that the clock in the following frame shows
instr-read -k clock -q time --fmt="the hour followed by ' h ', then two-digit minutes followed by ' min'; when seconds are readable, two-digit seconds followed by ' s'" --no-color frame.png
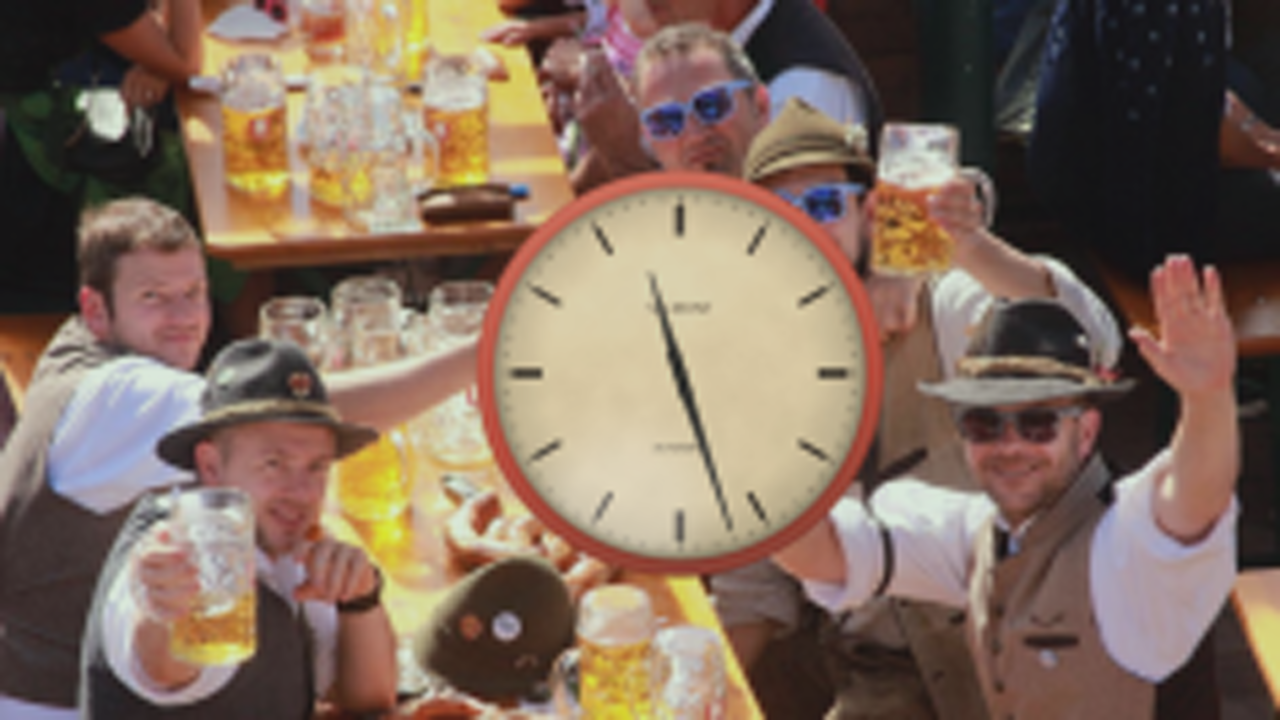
11 h 27 min
